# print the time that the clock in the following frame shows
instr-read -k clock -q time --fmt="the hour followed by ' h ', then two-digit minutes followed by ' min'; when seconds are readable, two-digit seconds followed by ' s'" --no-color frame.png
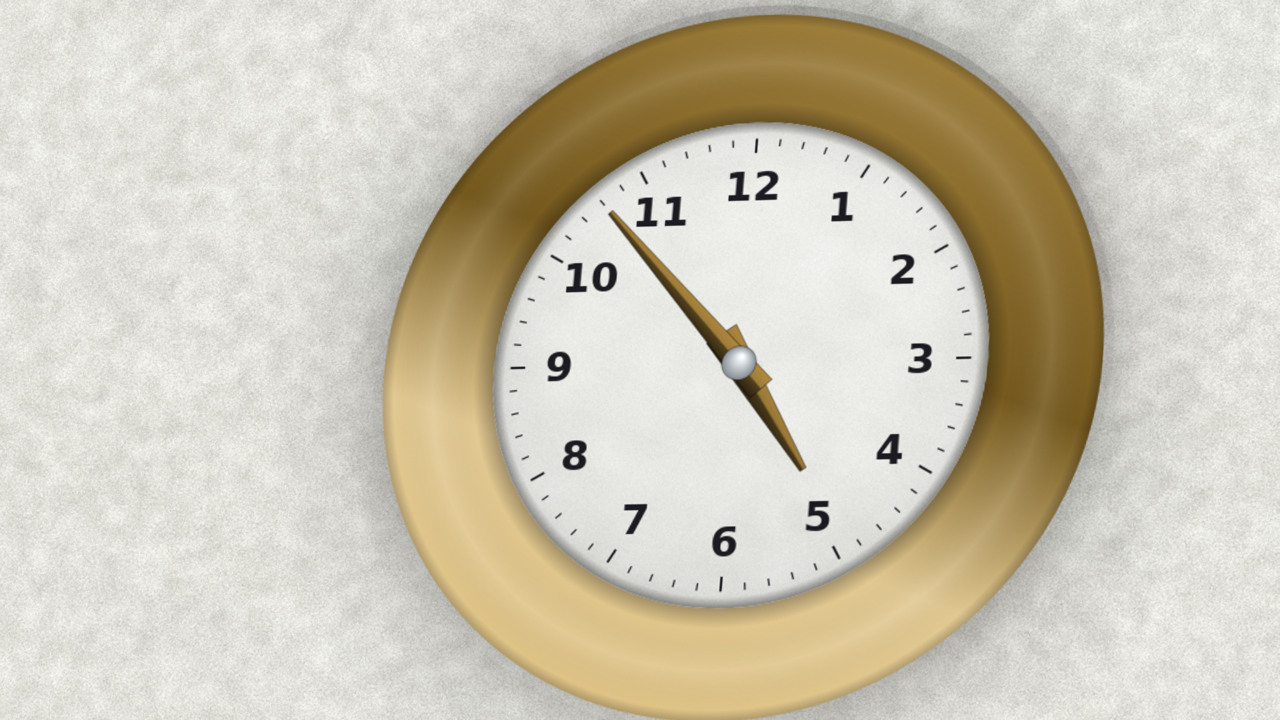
4 h 53 min
